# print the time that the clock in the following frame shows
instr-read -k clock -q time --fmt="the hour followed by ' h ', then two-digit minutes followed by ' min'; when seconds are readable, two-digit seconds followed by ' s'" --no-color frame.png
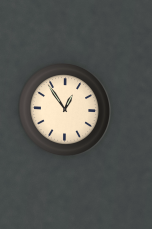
12 h 54 min
